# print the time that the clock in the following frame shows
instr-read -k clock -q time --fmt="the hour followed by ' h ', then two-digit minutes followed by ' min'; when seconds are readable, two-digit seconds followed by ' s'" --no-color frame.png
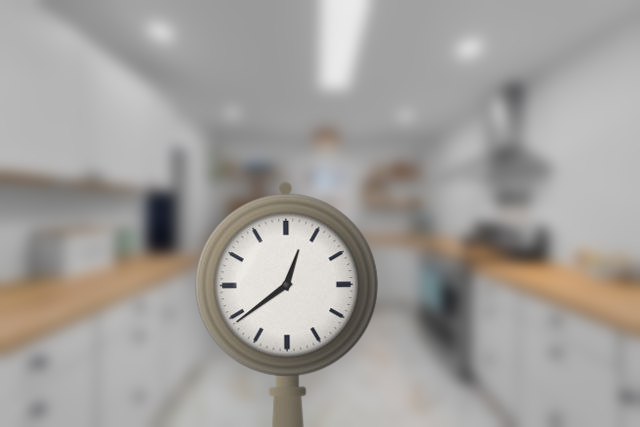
12 h 39 min
